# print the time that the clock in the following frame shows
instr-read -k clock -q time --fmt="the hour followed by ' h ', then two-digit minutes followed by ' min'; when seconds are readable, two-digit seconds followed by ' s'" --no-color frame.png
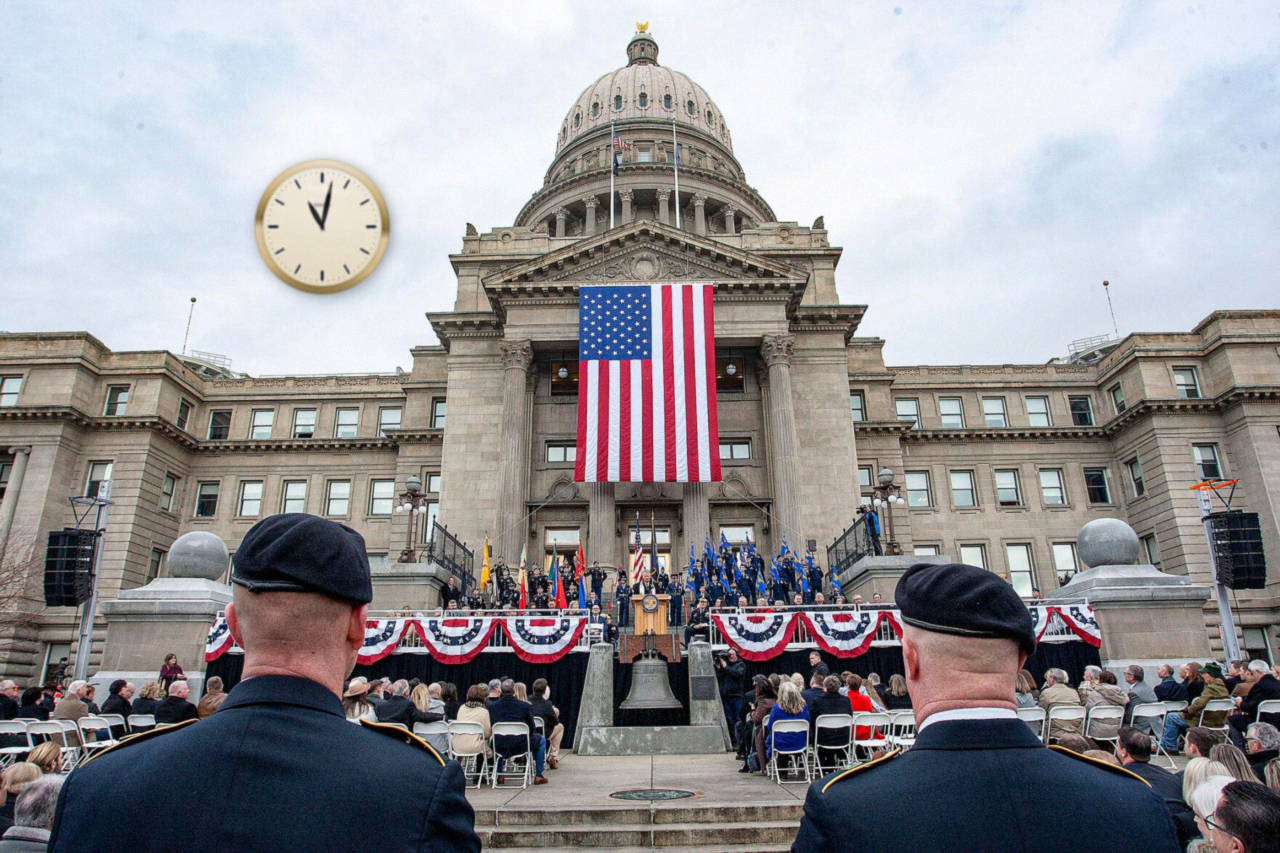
11 h 02 min
